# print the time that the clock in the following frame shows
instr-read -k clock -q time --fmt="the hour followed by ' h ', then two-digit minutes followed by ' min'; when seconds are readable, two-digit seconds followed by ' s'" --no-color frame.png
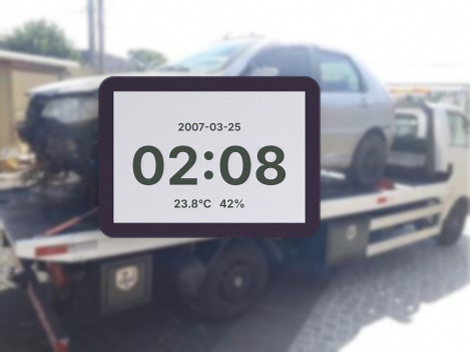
2 h 08 min
